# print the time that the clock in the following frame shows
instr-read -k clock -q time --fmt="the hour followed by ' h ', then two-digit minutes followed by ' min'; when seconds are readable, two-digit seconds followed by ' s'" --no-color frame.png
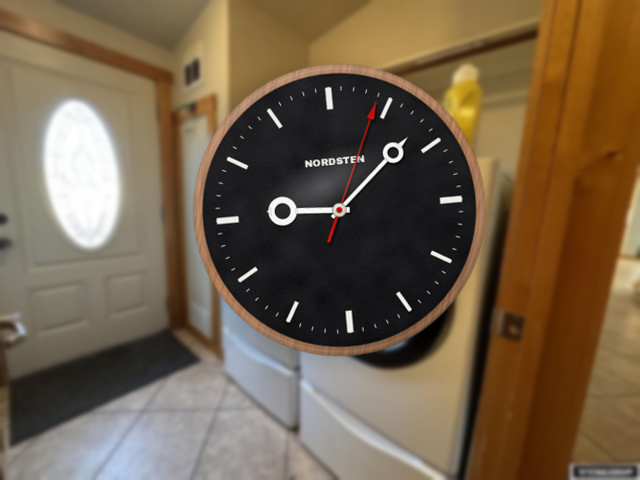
9 h 08 min 04 s
